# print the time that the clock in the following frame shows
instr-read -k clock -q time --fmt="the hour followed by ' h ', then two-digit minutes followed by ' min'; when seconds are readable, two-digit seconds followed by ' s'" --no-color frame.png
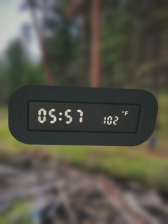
5 h 57 min
